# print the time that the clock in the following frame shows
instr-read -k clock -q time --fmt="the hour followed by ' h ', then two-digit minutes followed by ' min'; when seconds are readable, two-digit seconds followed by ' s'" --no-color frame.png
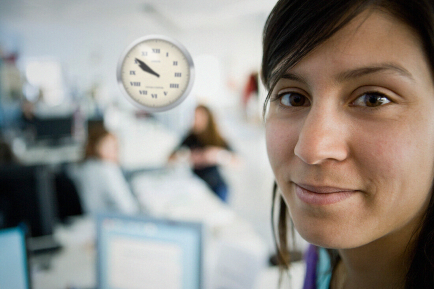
9 h 51 min
